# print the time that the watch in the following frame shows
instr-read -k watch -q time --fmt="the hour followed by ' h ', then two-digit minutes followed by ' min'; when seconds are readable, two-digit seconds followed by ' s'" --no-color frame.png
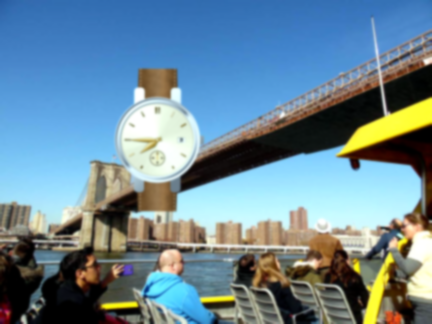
7 h 45 min
